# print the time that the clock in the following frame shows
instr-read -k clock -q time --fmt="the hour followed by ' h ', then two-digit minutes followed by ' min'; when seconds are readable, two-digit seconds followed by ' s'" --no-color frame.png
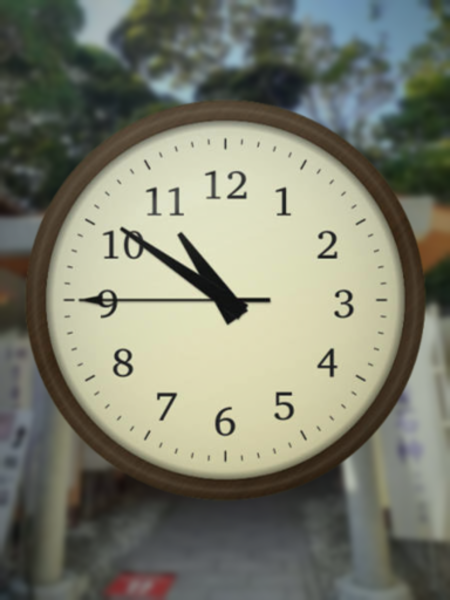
10 h 50 min 45 s
